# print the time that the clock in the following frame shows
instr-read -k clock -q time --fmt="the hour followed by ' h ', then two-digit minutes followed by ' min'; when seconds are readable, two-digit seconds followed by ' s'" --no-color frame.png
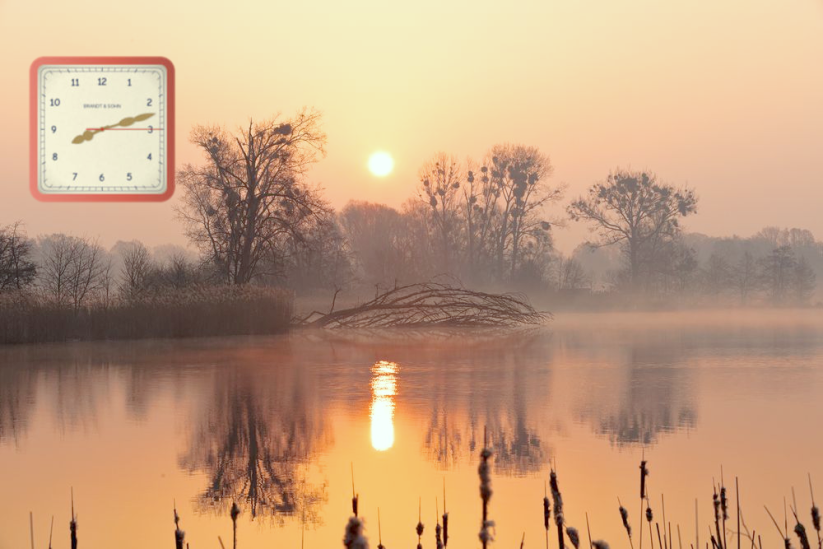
8 h 12 min 15 s
